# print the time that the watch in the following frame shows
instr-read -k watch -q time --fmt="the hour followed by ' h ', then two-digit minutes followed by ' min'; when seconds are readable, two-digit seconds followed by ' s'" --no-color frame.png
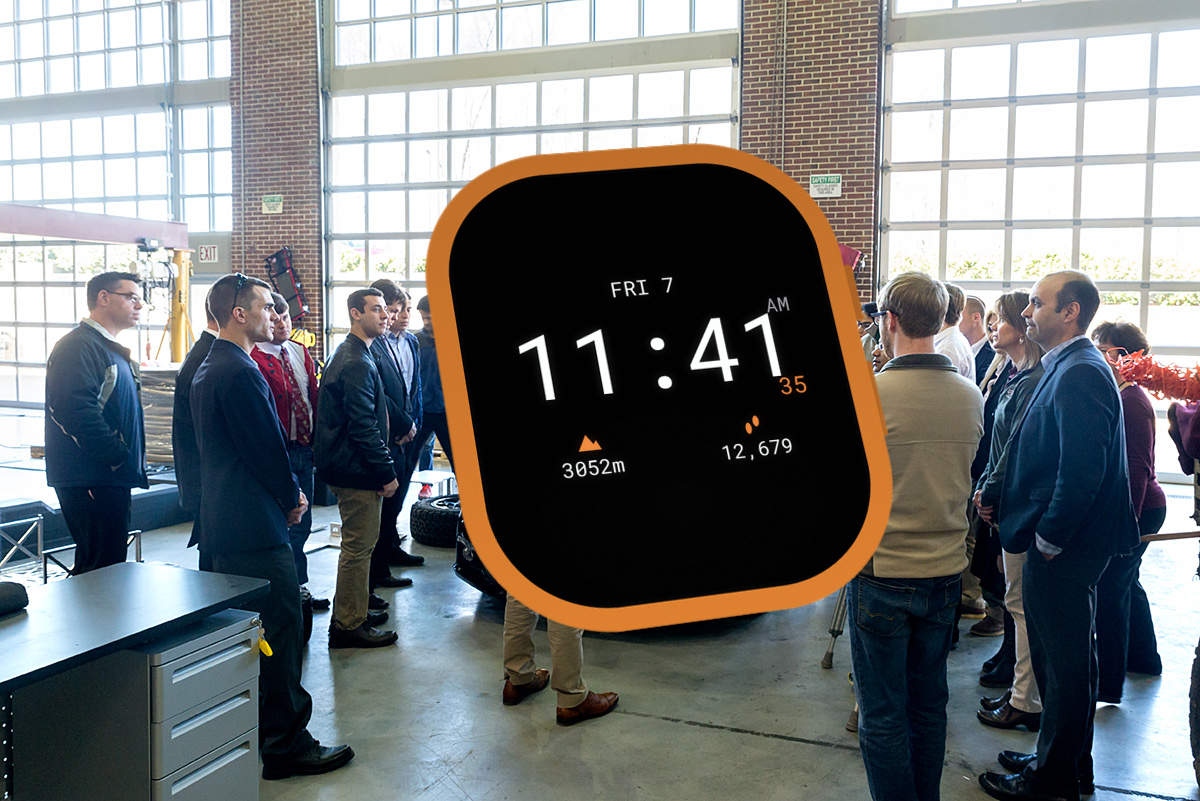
11 h 41 min 35 s
